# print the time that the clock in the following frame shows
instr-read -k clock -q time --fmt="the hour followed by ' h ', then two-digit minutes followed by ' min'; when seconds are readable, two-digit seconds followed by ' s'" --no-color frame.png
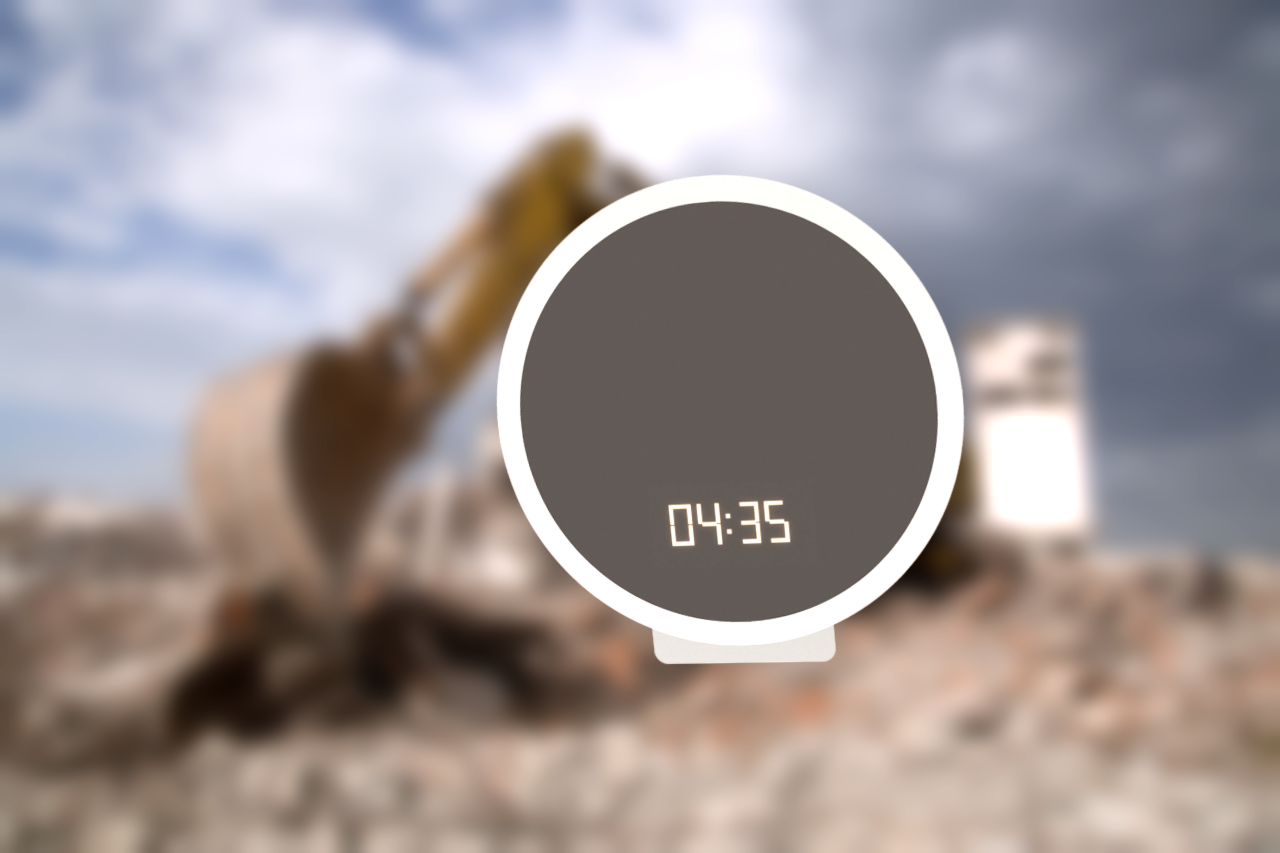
4 h 35 min
